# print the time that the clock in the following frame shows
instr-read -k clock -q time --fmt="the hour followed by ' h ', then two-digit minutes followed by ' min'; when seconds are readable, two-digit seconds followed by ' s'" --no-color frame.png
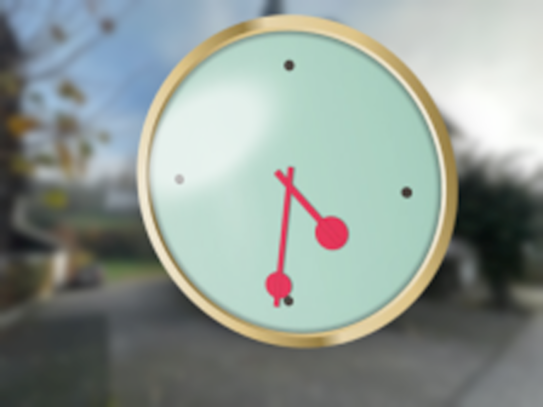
4 h 31 min
